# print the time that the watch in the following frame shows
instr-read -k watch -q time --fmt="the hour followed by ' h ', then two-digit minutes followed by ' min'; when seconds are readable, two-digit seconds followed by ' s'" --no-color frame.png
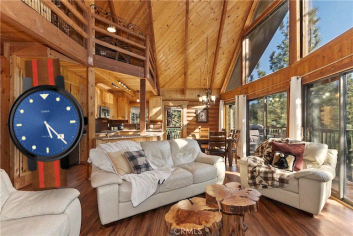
5 h 23 min
